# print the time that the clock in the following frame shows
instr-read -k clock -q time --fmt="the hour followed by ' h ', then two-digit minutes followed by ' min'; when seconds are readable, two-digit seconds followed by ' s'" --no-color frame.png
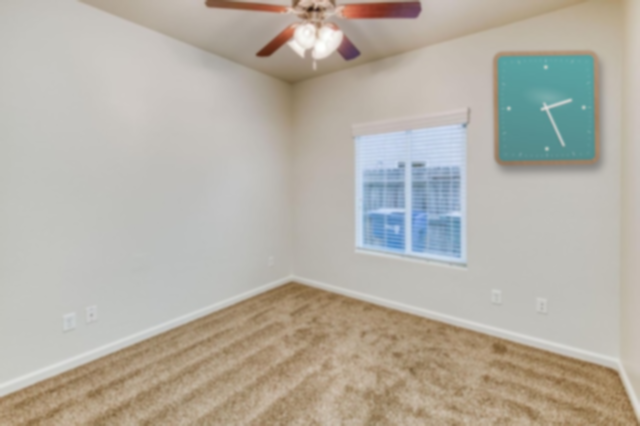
2 h 26 min
